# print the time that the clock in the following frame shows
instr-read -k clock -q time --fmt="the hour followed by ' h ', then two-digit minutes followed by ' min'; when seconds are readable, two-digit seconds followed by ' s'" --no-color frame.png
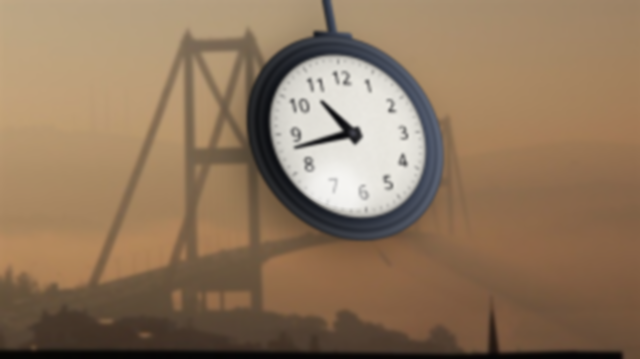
10 h 43 min
